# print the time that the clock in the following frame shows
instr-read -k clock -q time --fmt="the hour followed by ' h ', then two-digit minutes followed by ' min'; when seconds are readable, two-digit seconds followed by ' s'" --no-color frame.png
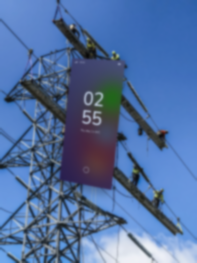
2 h 55 min
